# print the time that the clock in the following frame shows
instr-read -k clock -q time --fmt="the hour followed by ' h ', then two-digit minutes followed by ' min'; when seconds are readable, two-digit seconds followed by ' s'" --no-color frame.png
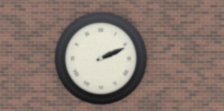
2 h 11 min
